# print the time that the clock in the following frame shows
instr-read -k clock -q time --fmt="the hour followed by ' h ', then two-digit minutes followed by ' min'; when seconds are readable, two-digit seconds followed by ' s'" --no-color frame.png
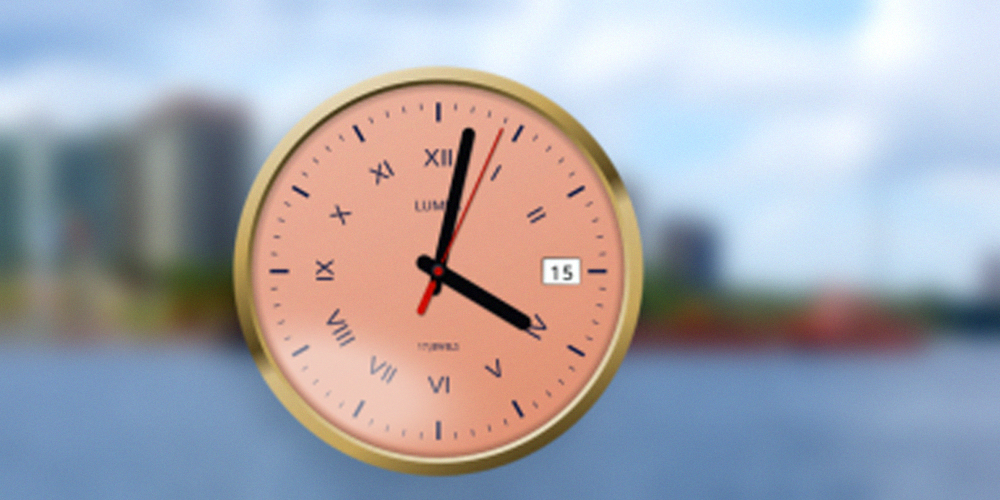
4 h 02 min 04 s
